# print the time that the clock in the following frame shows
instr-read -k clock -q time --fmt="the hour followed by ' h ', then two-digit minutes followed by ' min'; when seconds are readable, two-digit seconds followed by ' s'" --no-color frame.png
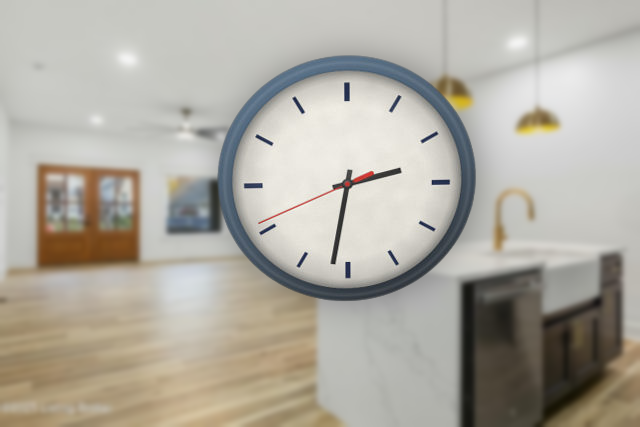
2 h 31 min 41 s
